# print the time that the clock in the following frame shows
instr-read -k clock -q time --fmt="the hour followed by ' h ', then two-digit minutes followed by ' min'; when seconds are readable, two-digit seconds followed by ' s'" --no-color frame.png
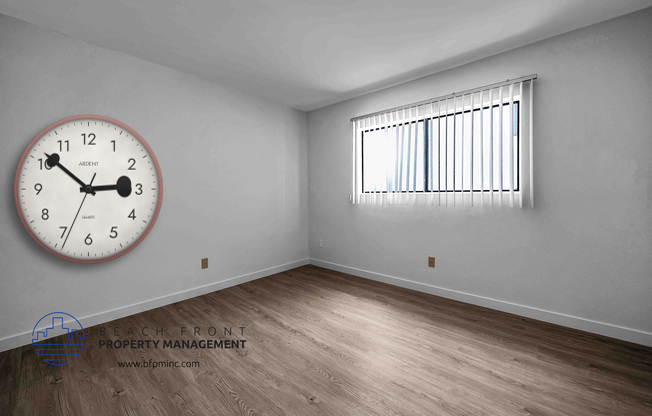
2 h 51 min 34 s
